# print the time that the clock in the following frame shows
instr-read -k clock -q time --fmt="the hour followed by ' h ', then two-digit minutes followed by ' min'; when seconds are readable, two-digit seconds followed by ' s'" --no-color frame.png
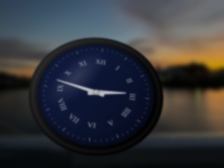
2 h 47 min
